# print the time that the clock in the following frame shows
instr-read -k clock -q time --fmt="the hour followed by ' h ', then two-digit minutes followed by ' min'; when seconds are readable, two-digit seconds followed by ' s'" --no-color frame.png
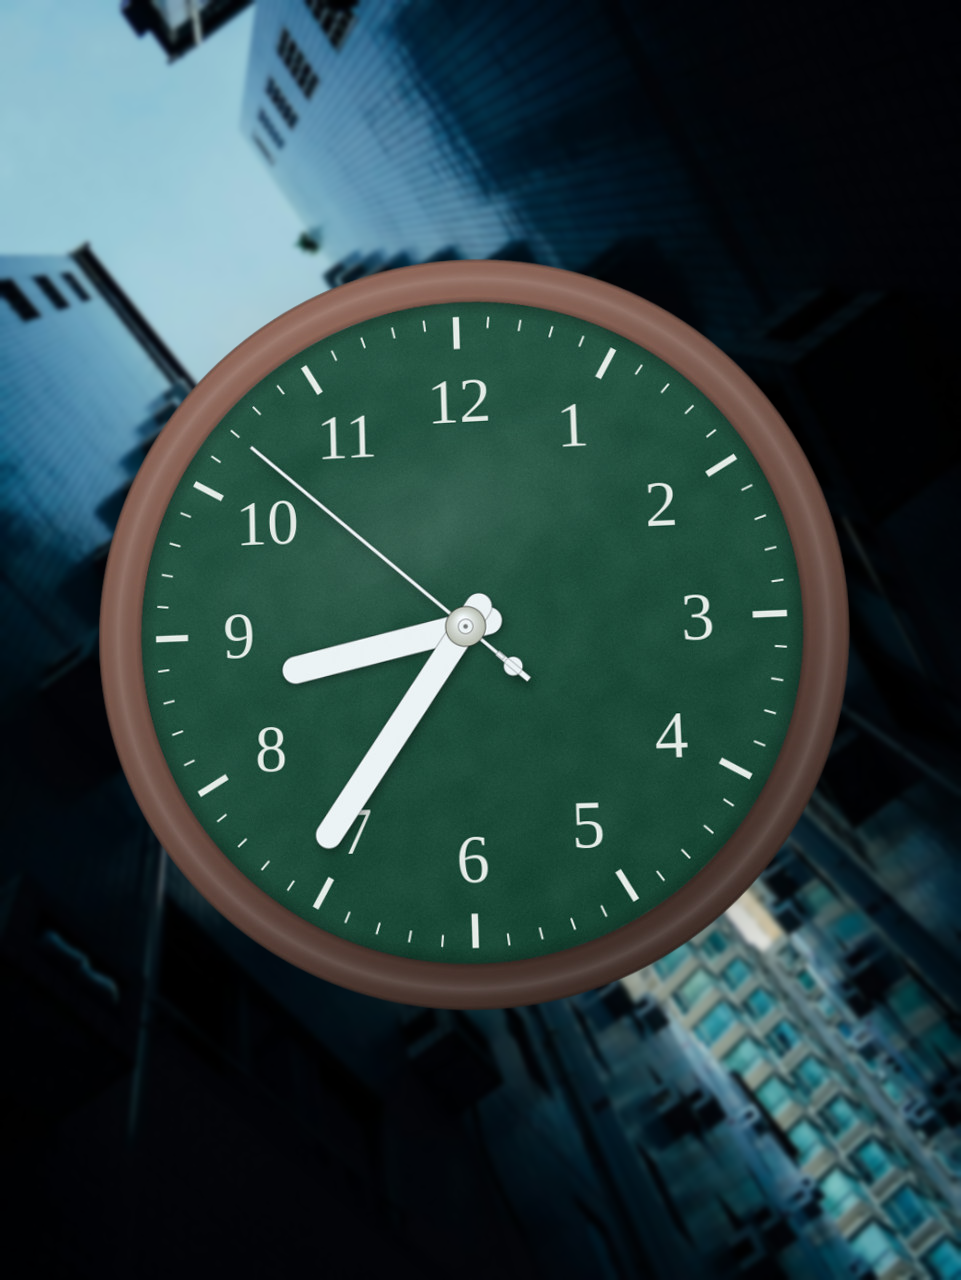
8 h 35 min 52 s
